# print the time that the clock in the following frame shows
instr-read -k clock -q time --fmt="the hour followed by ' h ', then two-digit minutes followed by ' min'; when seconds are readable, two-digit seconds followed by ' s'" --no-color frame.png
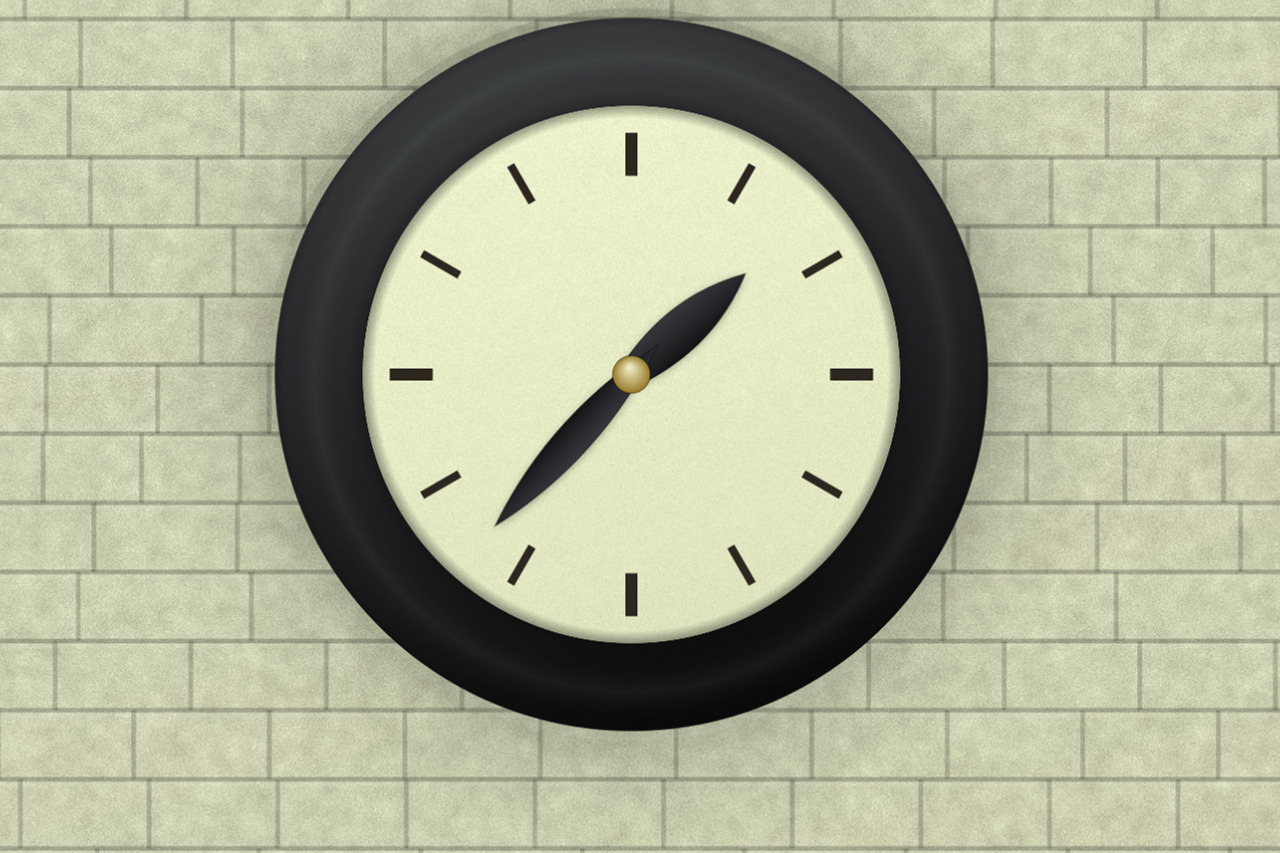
1 h 37 min
